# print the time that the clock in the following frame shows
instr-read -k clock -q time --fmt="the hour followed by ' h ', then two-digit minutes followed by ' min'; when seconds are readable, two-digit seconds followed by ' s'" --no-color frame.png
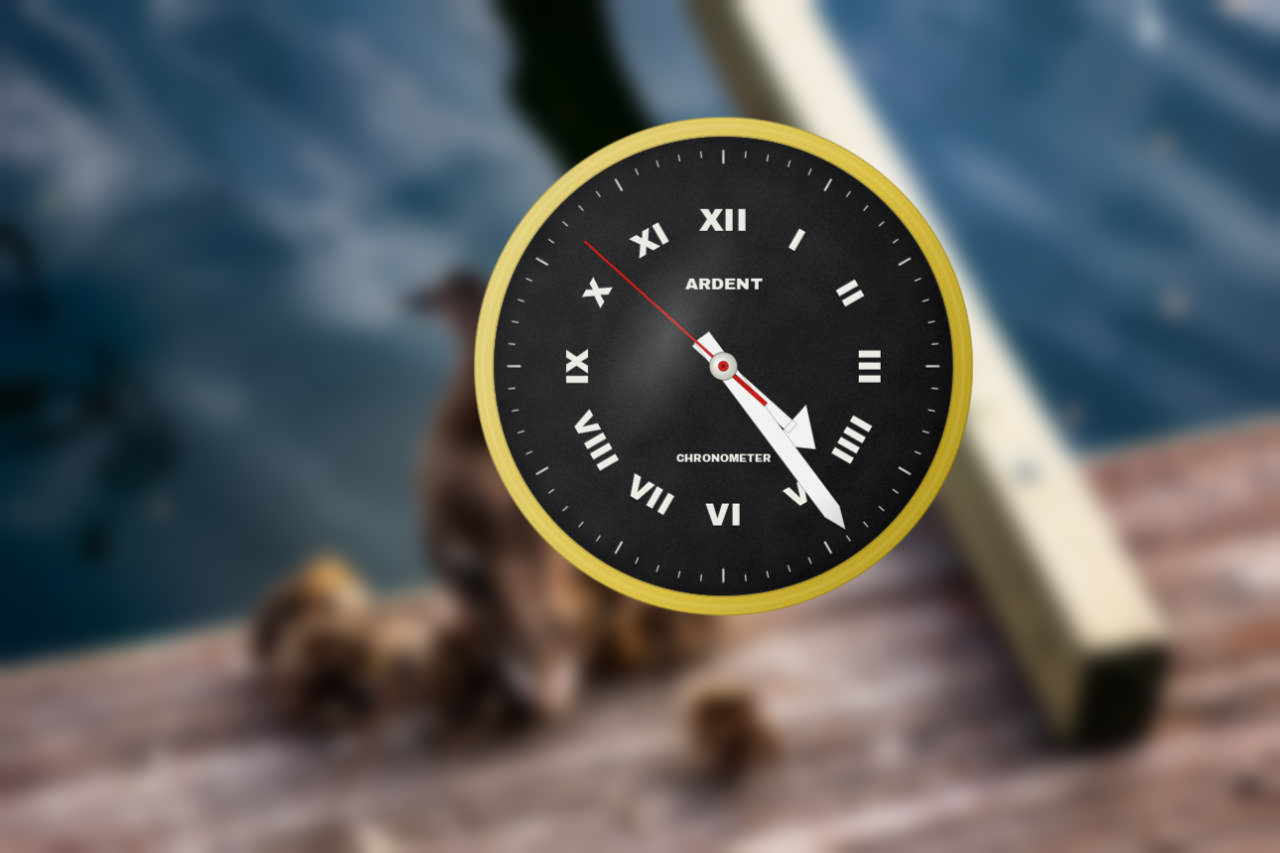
4 h 23 min 52 s
